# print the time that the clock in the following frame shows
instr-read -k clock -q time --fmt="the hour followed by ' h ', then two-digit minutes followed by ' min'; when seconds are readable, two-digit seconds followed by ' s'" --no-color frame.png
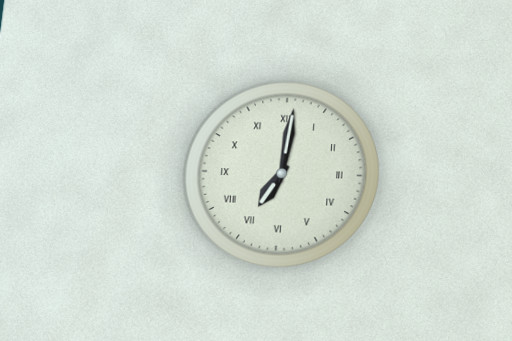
7 h 01 min
